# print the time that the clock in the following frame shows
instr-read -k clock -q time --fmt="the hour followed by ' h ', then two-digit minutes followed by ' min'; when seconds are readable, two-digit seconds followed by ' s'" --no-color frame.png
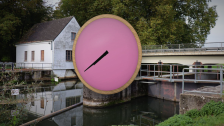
7 h 39 min
